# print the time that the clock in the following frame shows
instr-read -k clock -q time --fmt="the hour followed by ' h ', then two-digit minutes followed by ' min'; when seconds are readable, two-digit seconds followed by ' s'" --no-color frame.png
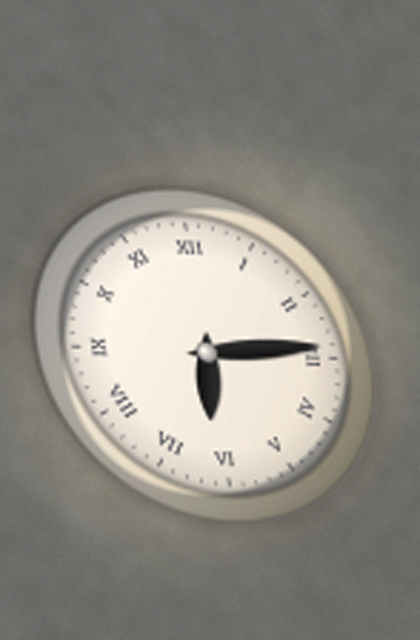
6 h 14 min
